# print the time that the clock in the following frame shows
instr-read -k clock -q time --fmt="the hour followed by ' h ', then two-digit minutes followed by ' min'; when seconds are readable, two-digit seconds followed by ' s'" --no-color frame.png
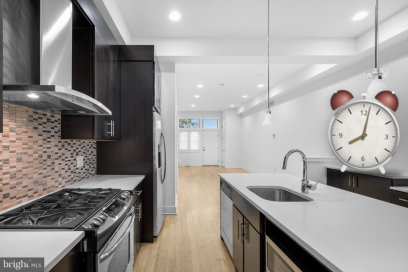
8 h 02 min
